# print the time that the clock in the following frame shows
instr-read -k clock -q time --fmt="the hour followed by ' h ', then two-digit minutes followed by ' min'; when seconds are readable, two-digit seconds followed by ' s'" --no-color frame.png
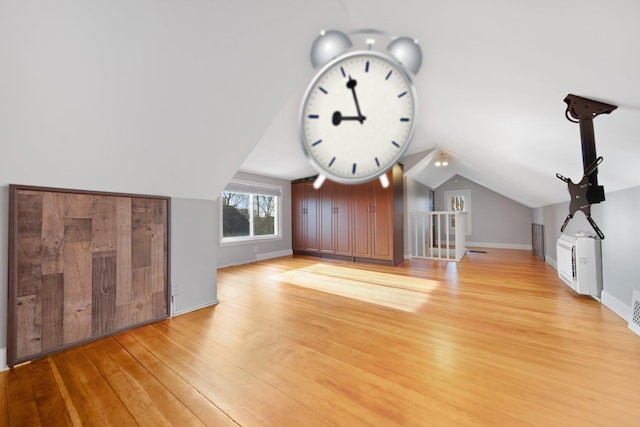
8 h 56 min
